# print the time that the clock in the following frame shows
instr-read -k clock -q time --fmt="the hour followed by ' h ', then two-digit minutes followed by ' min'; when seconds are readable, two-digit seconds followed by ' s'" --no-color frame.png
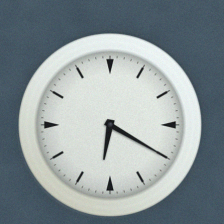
6 h 20 min
